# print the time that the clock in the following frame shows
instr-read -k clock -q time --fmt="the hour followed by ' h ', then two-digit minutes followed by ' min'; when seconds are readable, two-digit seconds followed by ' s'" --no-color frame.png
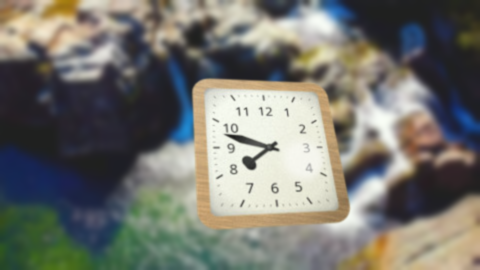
7 h 48 min
